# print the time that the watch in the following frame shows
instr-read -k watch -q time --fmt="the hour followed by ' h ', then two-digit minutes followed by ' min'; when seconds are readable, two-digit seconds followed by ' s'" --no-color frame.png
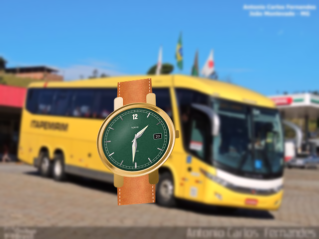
1 h 31 min
